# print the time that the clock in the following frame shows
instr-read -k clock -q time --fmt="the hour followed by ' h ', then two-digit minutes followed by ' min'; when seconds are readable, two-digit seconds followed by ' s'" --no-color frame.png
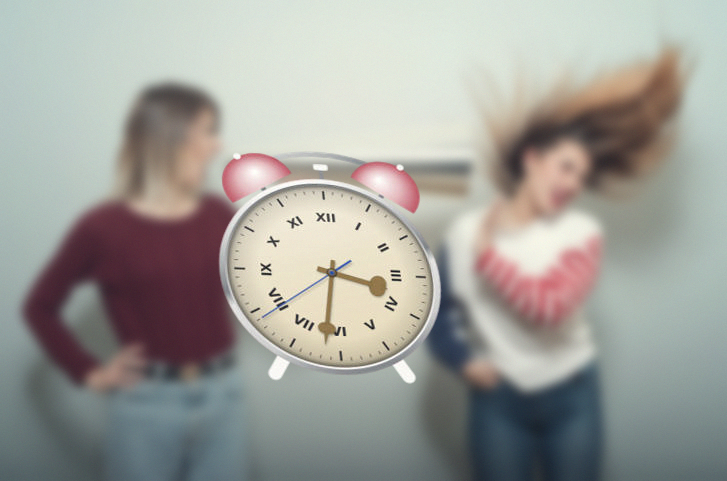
3 h 31 min 39 s
